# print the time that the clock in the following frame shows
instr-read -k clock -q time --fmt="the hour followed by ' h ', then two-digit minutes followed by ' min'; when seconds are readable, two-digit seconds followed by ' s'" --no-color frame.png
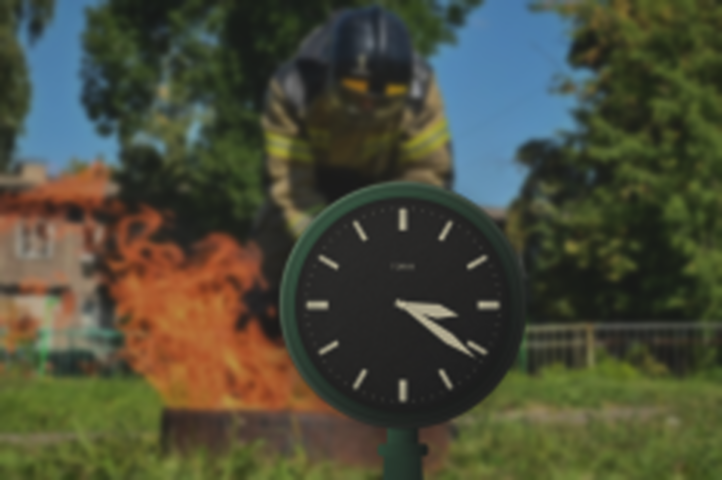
3 h 21 min
